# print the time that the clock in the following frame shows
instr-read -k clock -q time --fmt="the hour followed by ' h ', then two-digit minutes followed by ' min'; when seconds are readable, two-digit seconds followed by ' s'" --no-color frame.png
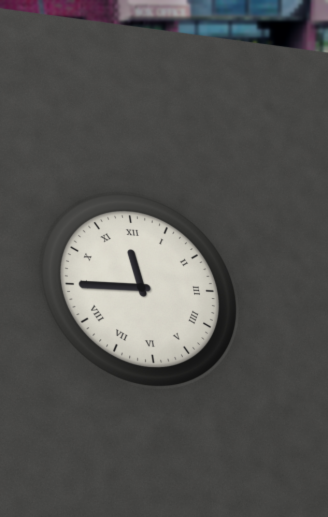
11 h 45 min
